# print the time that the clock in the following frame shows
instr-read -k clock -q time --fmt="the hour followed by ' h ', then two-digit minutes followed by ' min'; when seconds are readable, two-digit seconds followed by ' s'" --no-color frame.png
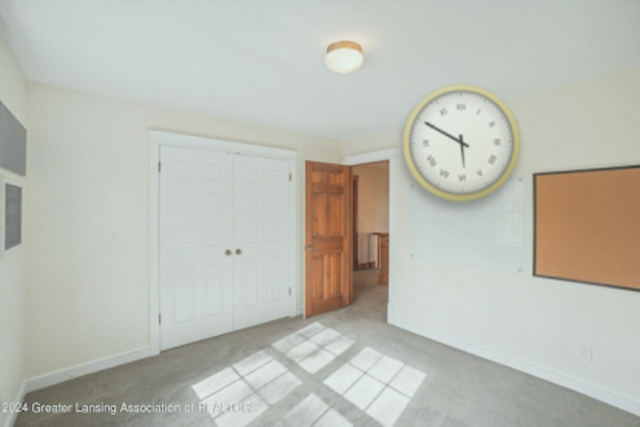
5 h 50 min
